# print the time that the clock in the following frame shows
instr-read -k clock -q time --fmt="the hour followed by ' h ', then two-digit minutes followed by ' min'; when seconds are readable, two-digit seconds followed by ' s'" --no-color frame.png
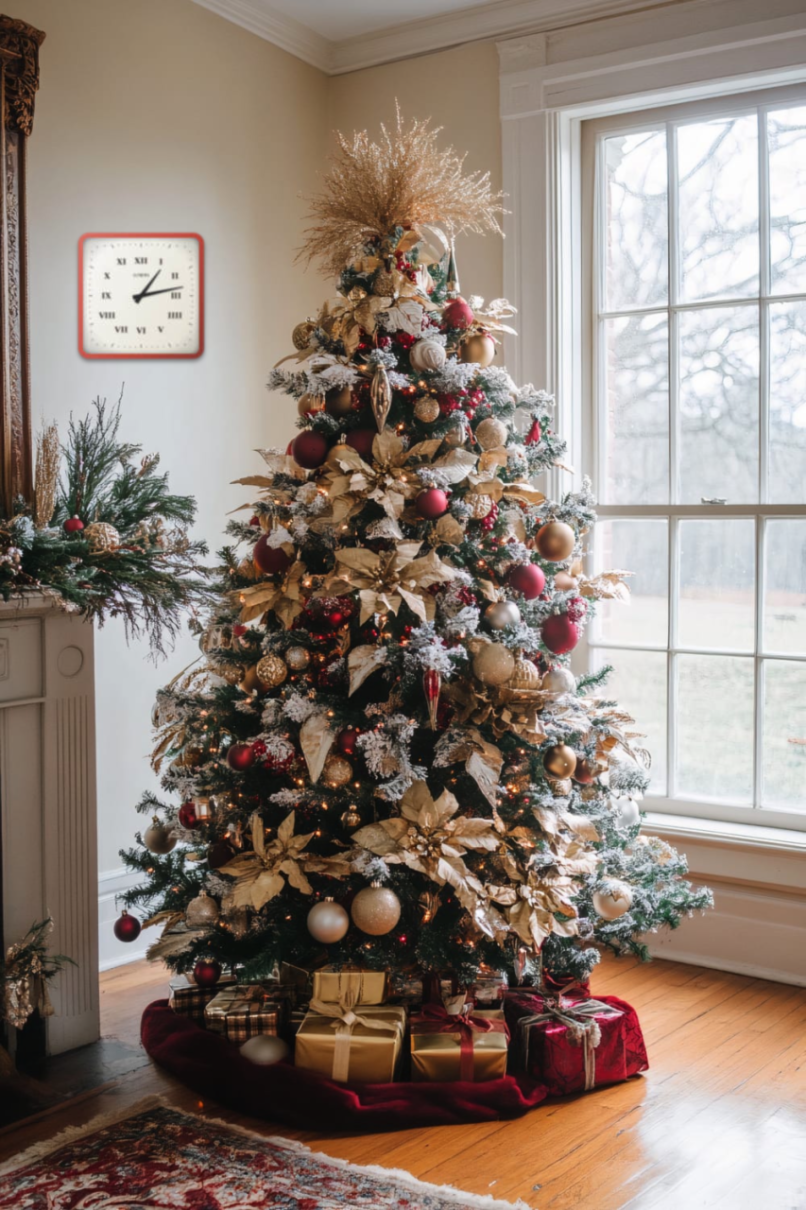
1 h 13 min
